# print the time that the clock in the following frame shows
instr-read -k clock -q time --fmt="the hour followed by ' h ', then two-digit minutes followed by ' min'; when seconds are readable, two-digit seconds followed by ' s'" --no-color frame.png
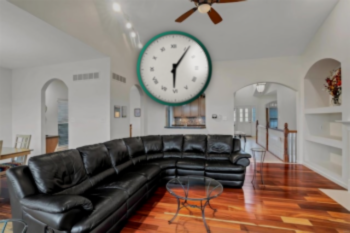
6 h 06 min
